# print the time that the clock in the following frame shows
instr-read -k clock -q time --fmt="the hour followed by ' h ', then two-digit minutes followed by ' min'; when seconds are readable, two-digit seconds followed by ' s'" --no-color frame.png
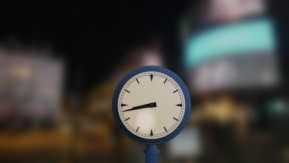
8 h 43 min
